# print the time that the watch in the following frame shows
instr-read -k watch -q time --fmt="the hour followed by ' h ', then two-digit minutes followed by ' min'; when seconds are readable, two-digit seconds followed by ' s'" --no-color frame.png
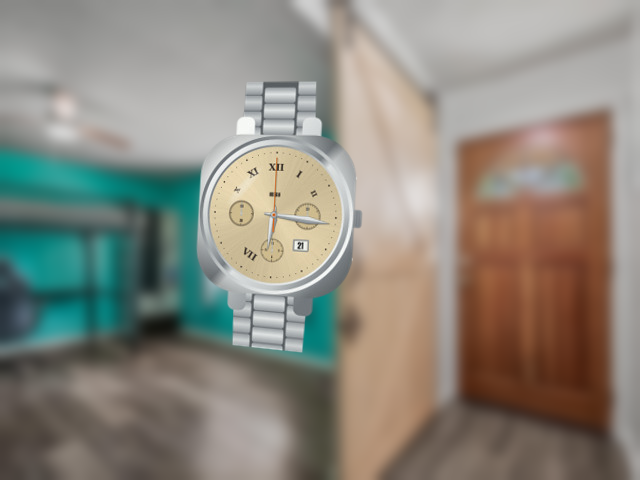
6 h 16 min
